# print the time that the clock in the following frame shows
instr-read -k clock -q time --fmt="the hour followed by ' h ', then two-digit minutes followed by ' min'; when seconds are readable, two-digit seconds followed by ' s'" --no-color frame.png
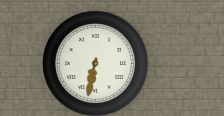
6 h 32 min
